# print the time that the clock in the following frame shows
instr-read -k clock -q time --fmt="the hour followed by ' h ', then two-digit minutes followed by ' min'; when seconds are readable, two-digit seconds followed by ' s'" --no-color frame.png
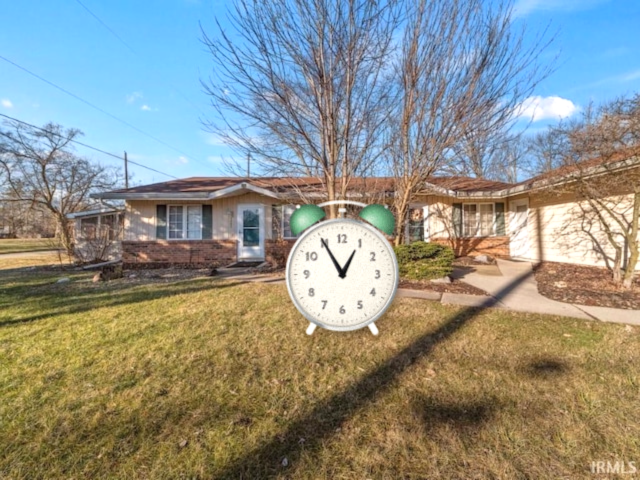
12 h 55 min
